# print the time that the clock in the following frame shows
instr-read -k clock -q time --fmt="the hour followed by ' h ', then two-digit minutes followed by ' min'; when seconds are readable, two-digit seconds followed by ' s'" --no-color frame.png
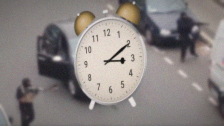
3 h 10 min
